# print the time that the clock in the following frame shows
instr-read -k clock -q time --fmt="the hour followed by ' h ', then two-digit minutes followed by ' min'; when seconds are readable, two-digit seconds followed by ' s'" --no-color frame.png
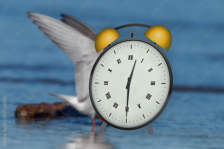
12 h 30 min
